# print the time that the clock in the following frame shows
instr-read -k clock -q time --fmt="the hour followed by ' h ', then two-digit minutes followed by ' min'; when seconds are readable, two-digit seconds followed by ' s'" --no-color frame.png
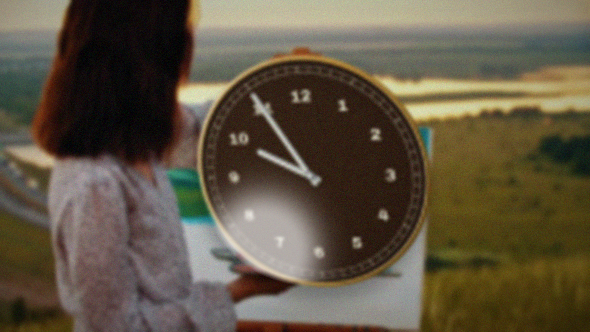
9 h 55 min
